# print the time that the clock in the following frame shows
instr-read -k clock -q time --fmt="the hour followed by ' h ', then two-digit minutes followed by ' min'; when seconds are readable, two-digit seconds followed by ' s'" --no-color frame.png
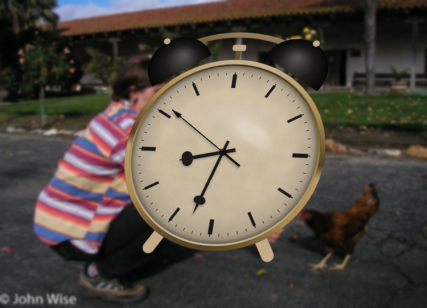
8 h 32 min 51 s
